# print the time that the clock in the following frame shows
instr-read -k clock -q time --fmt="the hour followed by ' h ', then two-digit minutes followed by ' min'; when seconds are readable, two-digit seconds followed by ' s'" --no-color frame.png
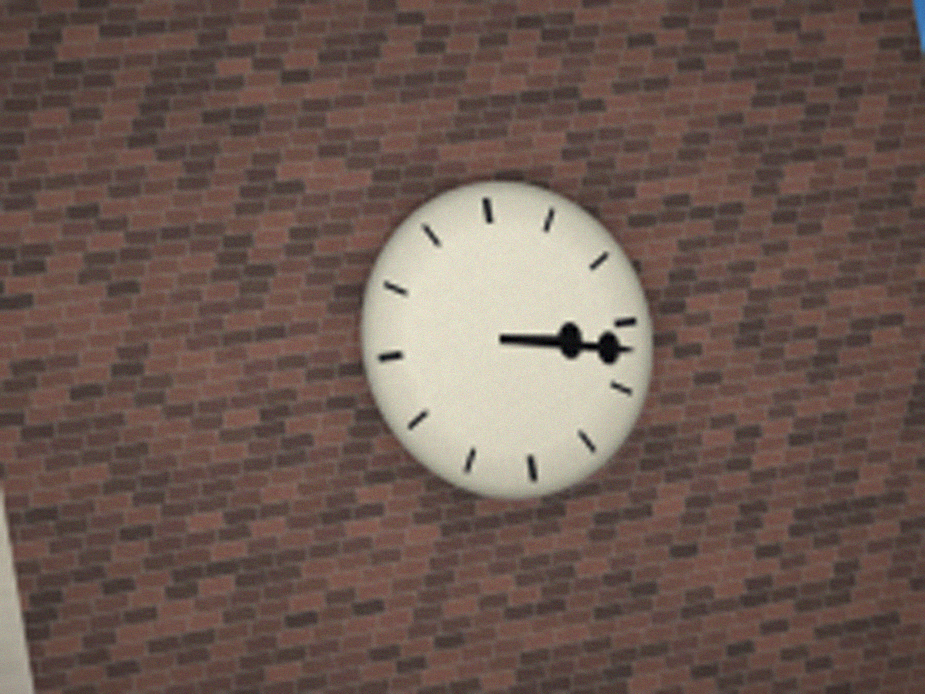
3 h 17 min
